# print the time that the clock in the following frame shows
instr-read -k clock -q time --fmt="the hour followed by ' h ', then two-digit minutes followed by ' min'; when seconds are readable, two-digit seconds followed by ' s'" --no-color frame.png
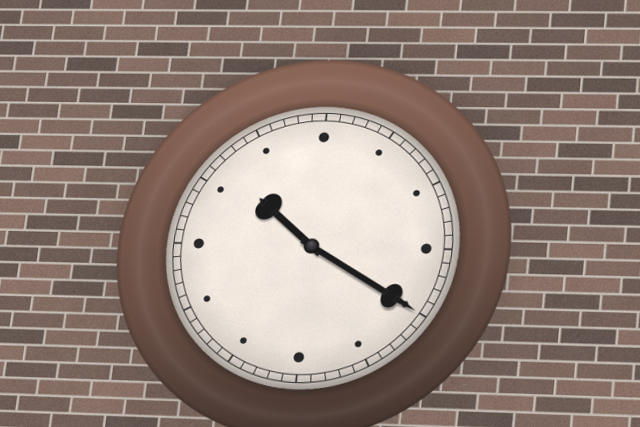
10 h 20 min
